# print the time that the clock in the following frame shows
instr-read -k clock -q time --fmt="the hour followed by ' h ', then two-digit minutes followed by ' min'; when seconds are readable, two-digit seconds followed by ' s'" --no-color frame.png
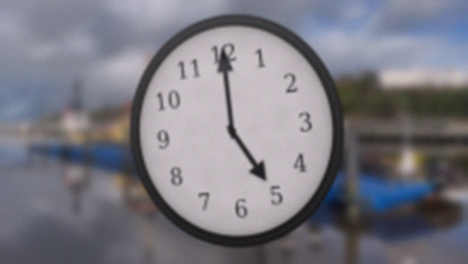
5 h 00 min
